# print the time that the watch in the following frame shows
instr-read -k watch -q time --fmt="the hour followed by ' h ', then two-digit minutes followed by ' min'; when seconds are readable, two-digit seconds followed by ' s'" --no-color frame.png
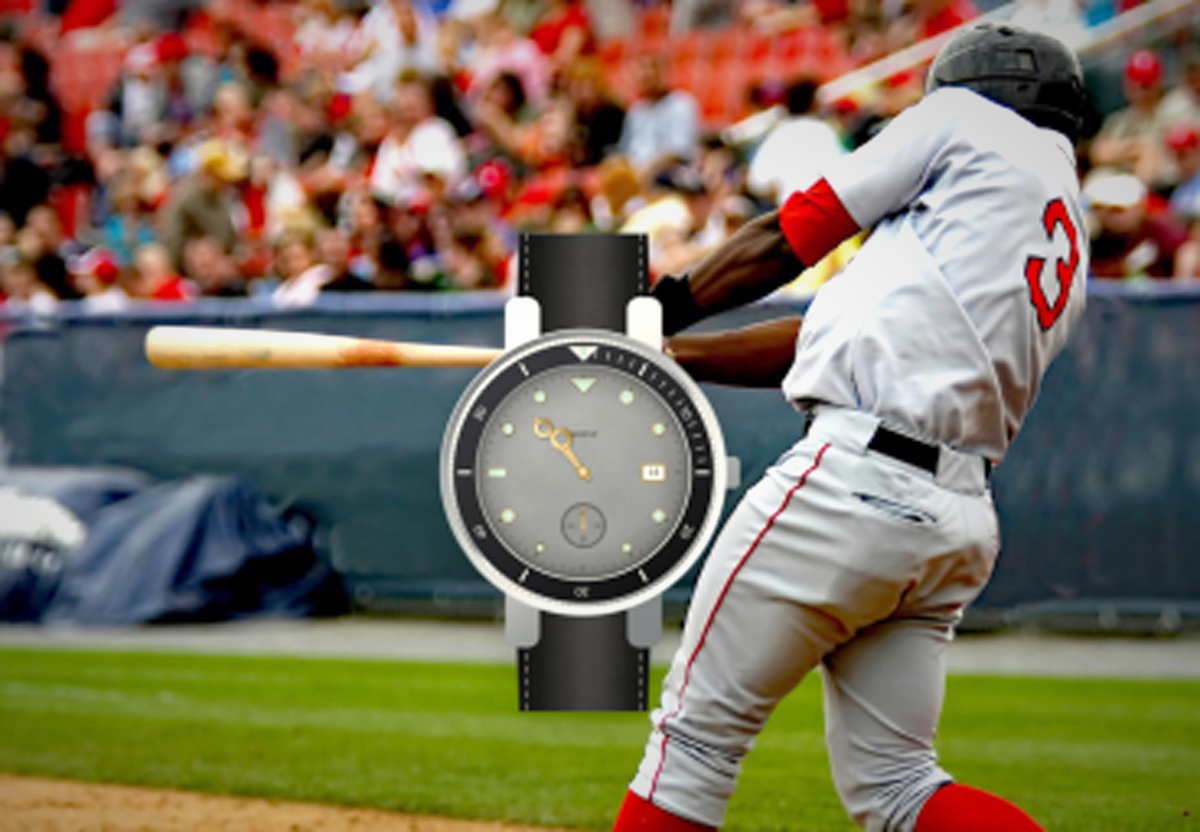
10 h 53 min
